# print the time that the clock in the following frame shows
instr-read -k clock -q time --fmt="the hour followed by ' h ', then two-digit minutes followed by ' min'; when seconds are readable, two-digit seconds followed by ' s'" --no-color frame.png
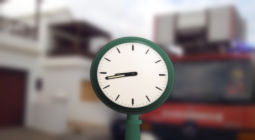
8 h 43 min
